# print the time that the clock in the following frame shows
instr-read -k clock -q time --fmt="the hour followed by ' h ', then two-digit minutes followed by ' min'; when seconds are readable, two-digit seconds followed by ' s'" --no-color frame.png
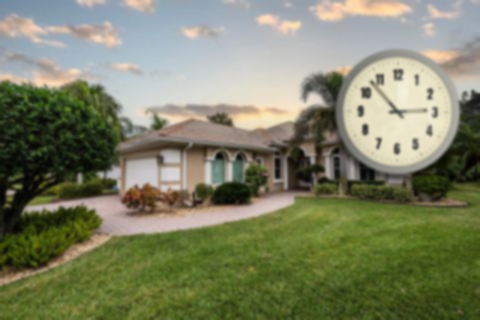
2 h 53 min
